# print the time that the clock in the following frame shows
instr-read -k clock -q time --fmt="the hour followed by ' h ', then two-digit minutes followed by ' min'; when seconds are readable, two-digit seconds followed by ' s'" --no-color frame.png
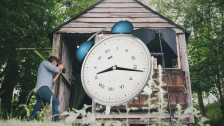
9 h 21 min
